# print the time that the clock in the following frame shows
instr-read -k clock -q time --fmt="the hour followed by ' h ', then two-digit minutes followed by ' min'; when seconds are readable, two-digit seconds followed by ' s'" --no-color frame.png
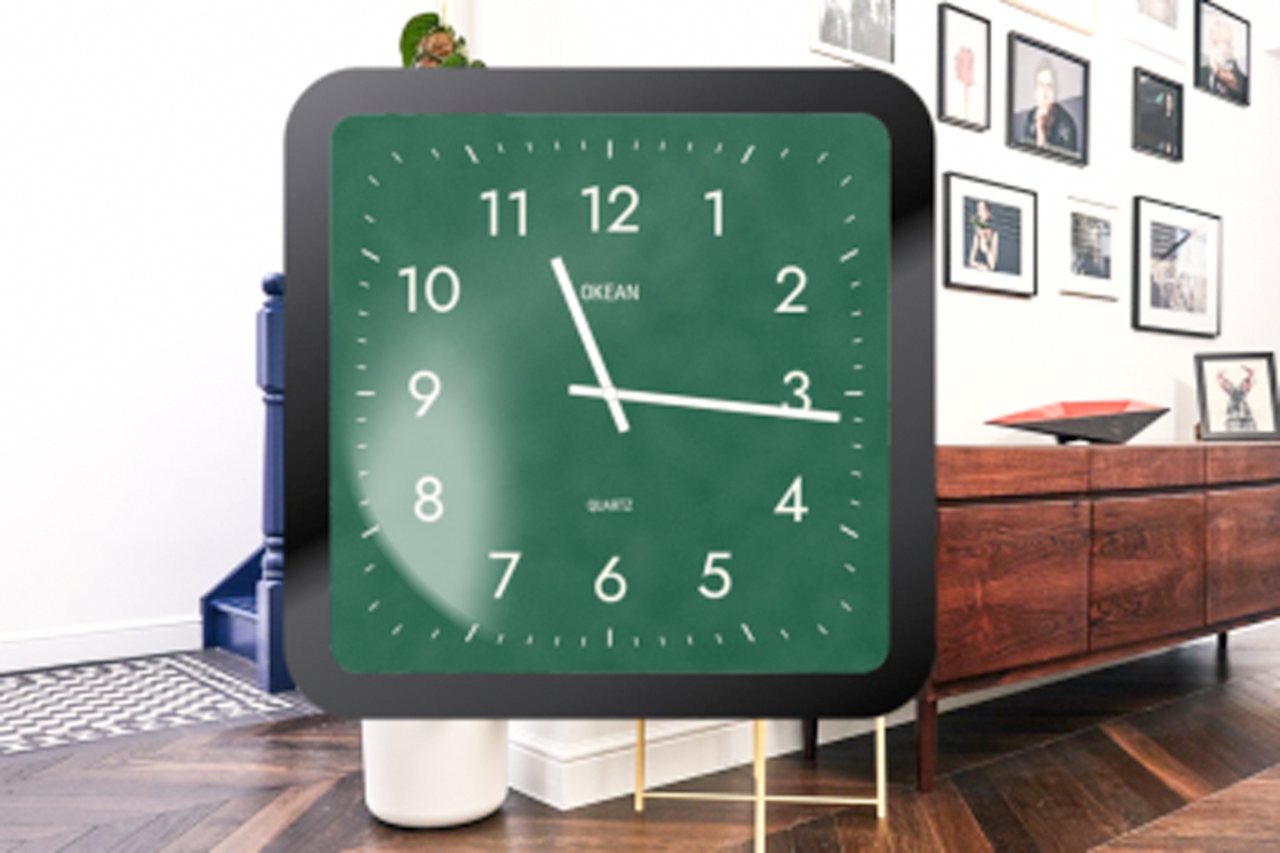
11 h 16 min
